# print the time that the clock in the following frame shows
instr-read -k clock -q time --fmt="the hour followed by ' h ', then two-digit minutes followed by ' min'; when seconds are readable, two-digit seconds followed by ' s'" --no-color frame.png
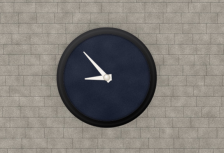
8 h 53 min
